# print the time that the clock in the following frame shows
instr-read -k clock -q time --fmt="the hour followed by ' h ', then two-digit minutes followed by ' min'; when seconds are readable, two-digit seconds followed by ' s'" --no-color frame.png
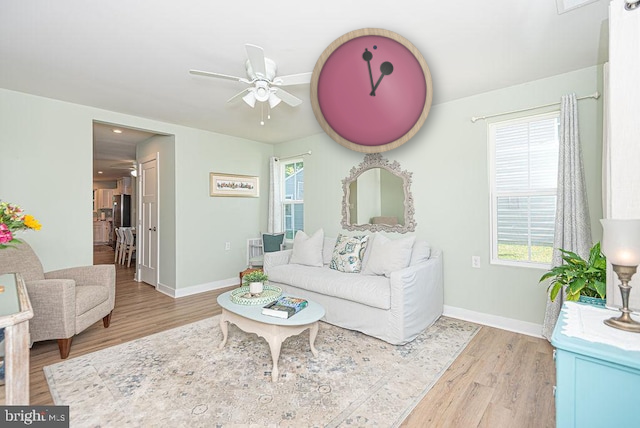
12 h 58 min
